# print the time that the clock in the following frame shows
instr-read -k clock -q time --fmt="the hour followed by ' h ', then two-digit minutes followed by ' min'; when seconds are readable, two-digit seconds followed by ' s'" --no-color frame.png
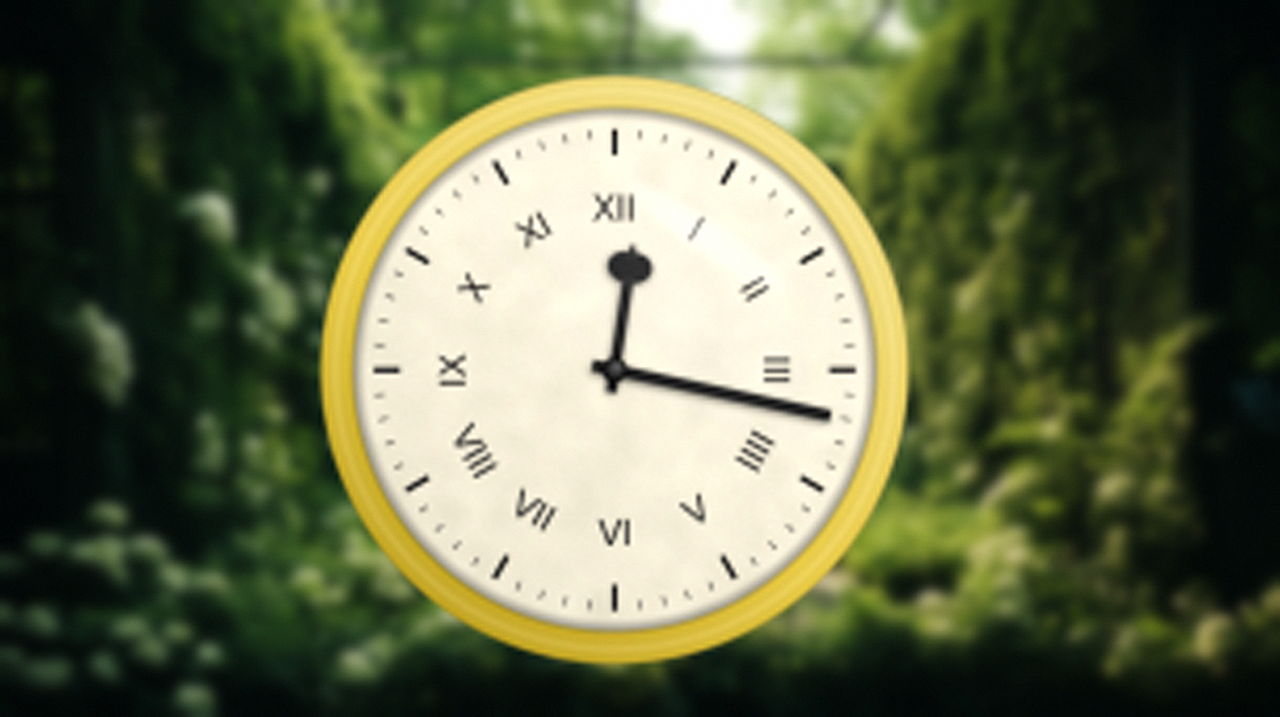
12 h 17 min
